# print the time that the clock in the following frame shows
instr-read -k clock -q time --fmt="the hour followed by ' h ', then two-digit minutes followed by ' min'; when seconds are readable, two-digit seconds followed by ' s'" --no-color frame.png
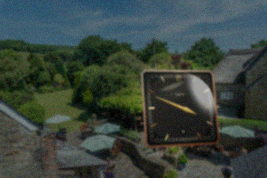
3 h 49 min
